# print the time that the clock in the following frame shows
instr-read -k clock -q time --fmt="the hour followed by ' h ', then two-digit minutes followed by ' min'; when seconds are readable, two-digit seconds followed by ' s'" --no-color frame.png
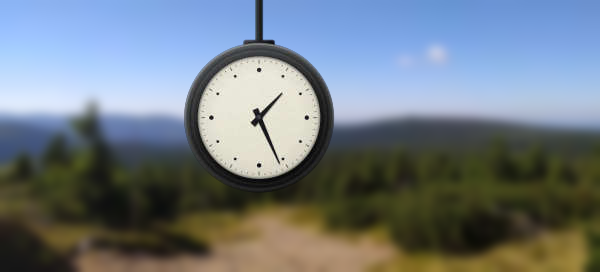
1 h 26 min
